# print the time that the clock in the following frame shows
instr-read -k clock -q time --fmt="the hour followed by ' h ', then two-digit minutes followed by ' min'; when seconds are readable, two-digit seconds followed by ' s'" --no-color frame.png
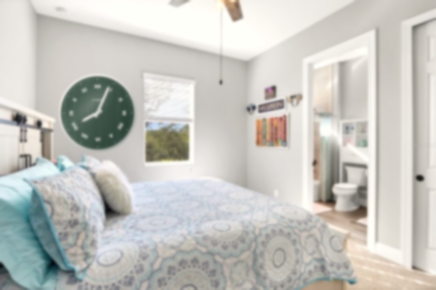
8 h 04 min
